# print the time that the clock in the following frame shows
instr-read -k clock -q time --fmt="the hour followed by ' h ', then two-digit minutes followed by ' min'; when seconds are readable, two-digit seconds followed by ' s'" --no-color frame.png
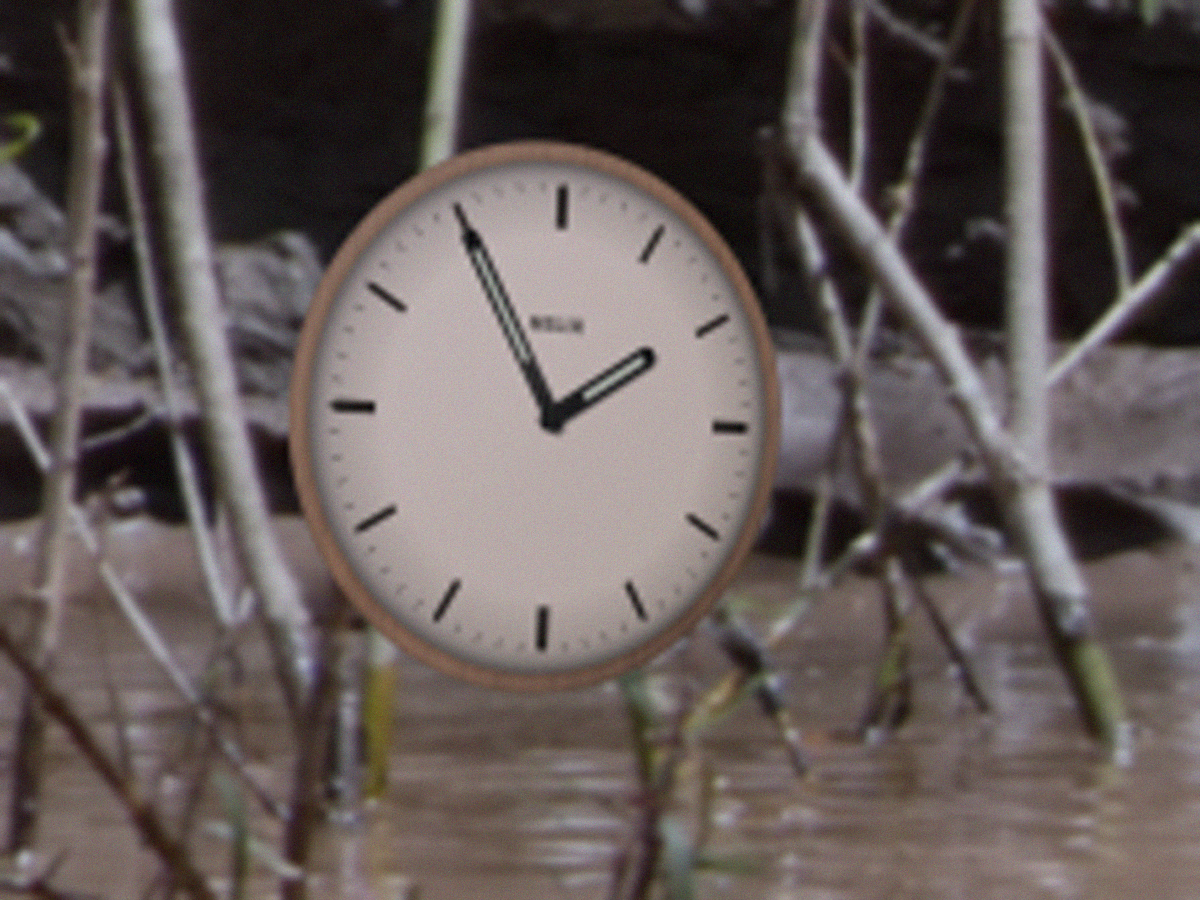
1 h 55 min
